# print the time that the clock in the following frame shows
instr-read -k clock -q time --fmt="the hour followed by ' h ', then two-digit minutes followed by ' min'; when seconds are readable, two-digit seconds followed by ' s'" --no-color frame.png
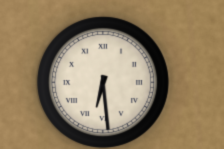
6 h 29 min
